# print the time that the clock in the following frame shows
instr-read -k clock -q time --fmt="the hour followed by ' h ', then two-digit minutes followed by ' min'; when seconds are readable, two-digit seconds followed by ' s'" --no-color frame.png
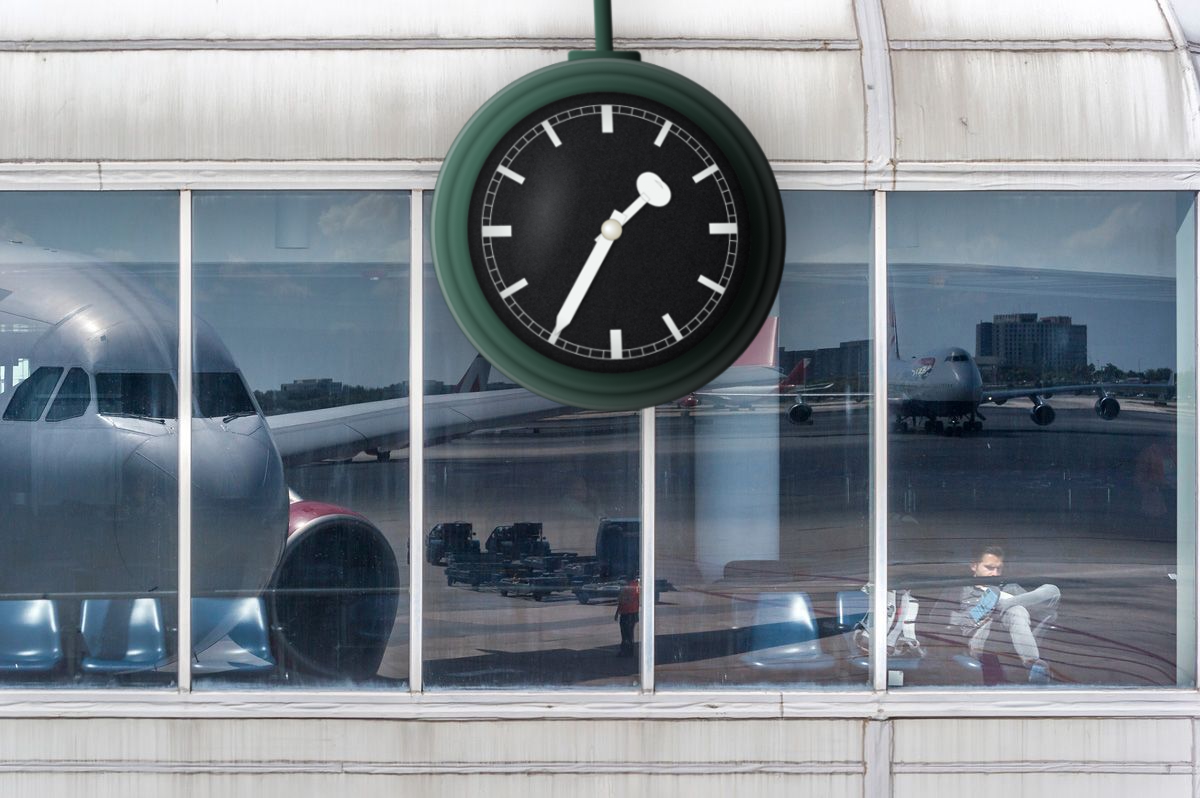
1 h 35 min
